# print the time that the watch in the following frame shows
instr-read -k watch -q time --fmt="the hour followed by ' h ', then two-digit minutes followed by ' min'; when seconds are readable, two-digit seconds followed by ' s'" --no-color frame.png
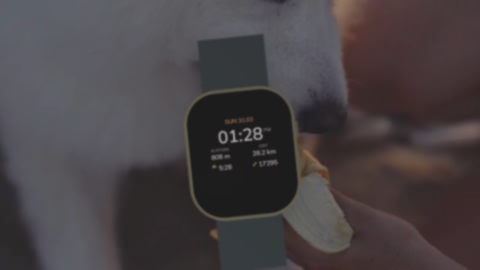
1 h 28 min
